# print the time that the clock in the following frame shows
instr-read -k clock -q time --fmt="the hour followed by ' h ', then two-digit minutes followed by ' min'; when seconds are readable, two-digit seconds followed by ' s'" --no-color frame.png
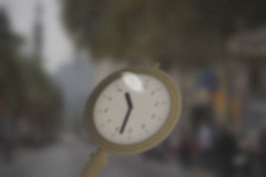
10 h 28 min
